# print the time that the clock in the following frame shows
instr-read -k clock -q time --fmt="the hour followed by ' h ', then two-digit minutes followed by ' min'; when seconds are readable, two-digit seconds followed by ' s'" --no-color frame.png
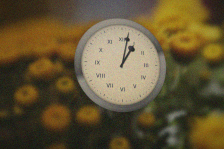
1 h 02 min
